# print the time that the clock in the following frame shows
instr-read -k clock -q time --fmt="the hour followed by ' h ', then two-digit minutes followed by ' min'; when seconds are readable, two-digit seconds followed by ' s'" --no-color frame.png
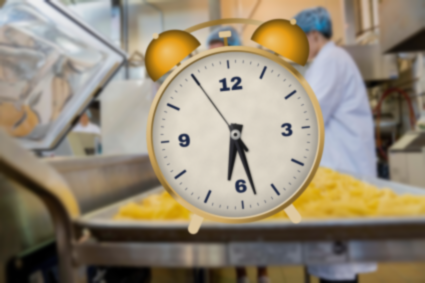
6 h 27 min 55 s
